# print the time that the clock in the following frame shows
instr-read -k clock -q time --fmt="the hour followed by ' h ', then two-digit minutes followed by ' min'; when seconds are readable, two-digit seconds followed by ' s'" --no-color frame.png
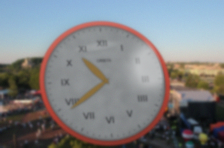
10 h 39 min
